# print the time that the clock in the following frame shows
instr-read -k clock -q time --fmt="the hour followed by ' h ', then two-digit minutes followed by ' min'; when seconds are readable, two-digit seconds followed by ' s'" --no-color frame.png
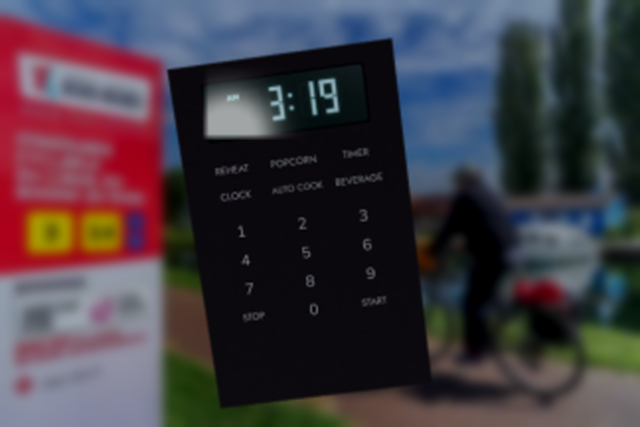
3 h 19 min
